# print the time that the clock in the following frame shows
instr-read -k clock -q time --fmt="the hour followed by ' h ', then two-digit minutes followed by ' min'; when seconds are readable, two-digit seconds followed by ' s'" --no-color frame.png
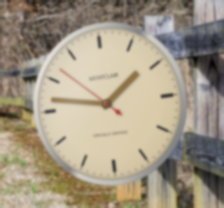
1 h 46 min 52 s
